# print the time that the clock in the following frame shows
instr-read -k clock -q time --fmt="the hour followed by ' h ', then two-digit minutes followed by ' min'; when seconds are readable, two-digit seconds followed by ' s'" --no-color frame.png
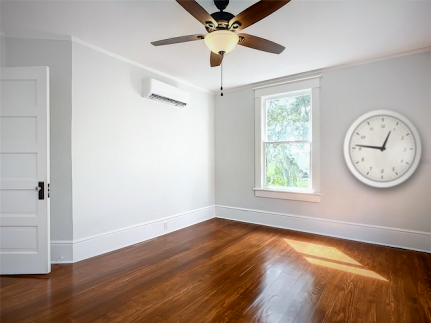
12 h 46 min
